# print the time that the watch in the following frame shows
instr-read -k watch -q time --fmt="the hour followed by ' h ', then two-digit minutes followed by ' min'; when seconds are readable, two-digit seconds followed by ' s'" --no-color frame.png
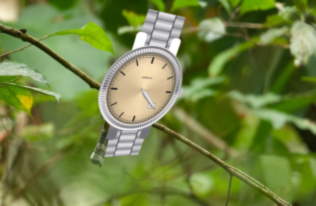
4 h 22 min
